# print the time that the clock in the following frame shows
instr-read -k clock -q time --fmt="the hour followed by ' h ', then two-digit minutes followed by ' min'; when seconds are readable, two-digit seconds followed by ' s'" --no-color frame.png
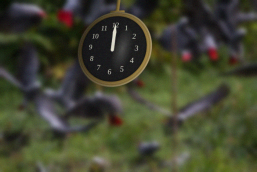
12 h 00 min
